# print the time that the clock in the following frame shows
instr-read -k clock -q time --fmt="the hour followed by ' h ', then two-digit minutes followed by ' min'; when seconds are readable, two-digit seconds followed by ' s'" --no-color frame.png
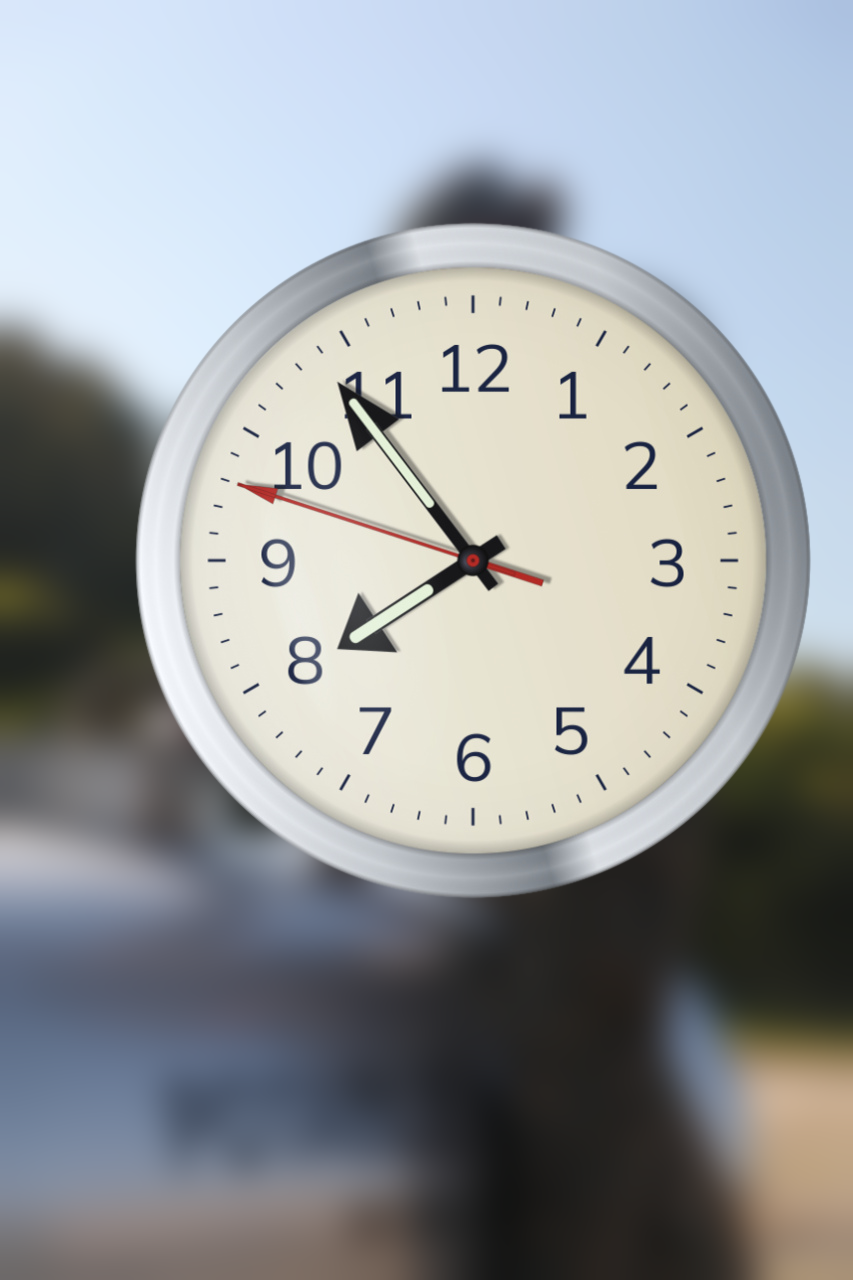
7 h 53 min 48 s
